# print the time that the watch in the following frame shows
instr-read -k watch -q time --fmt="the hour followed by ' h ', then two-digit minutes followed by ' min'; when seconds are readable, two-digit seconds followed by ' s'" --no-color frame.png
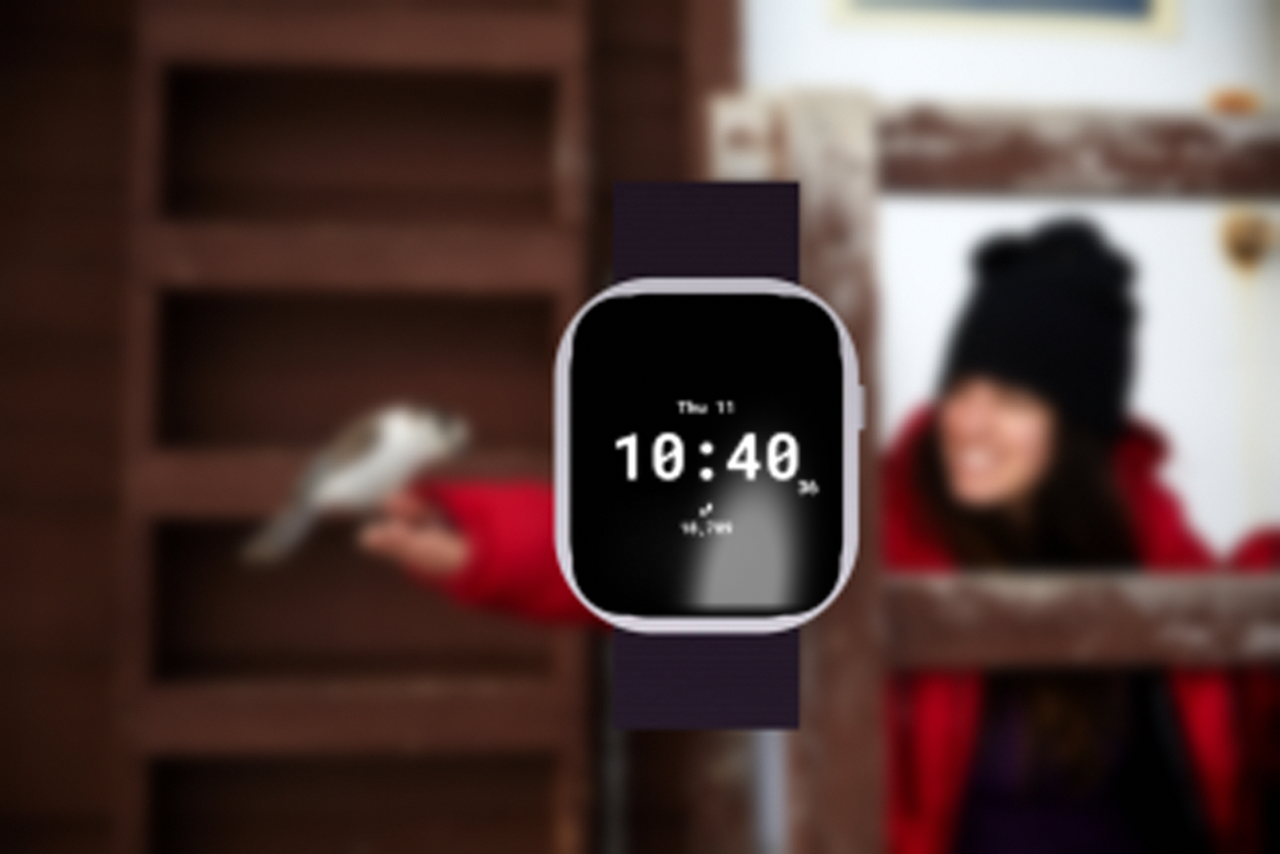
10 h 40 min
